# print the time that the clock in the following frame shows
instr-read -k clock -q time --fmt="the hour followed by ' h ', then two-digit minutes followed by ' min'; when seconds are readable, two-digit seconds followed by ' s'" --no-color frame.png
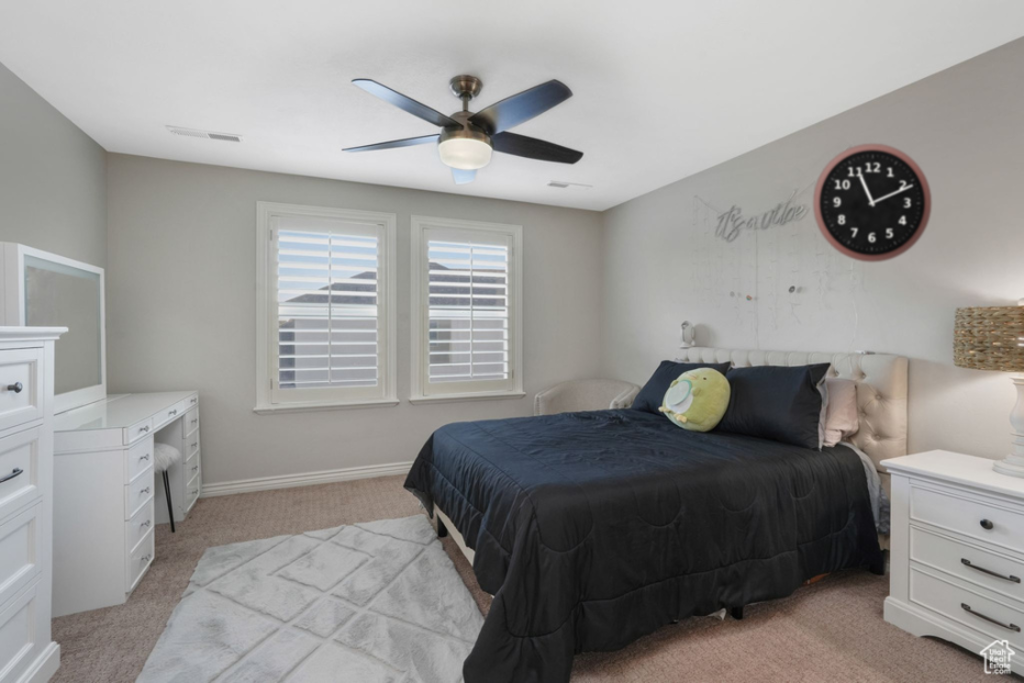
11 h 11 min
